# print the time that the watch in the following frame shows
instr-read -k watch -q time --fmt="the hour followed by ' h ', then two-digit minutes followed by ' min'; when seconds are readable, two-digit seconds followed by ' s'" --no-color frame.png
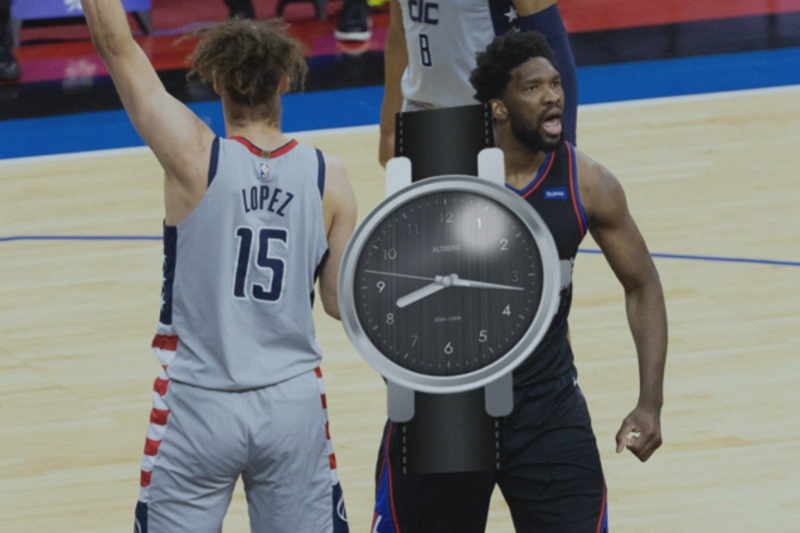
8 h 16 min 47 s
